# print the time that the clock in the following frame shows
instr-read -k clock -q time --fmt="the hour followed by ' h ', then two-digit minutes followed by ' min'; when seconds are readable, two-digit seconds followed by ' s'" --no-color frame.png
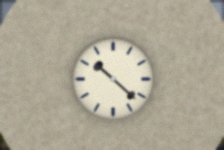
10 h 22 min
